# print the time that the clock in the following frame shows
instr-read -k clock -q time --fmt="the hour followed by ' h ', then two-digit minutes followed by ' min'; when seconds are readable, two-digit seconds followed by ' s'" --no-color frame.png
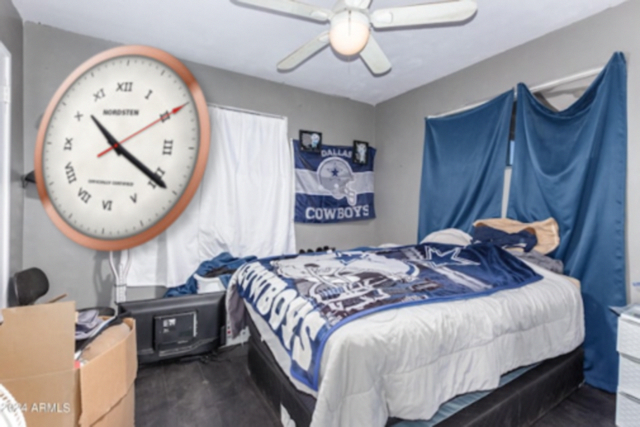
10 h 20 min 10 s
